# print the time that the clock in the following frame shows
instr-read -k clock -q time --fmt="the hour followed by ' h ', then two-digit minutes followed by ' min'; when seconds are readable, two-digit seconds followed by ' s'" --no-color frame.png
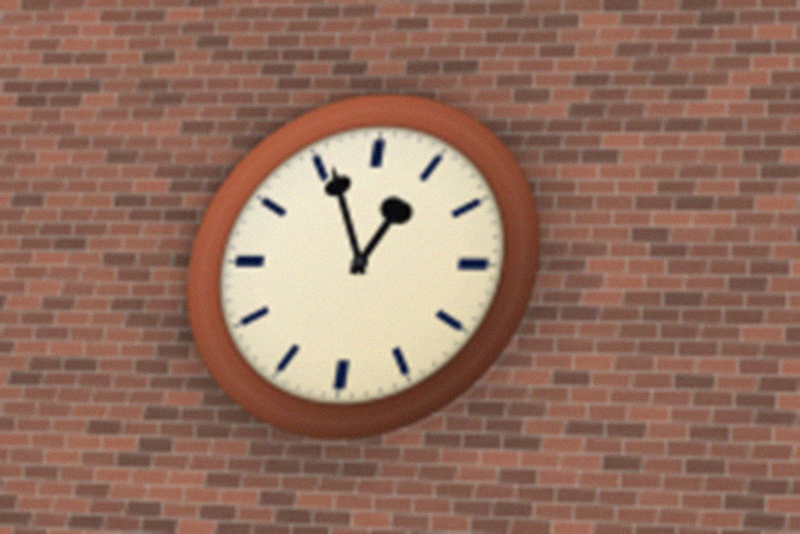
12 h 56 min
